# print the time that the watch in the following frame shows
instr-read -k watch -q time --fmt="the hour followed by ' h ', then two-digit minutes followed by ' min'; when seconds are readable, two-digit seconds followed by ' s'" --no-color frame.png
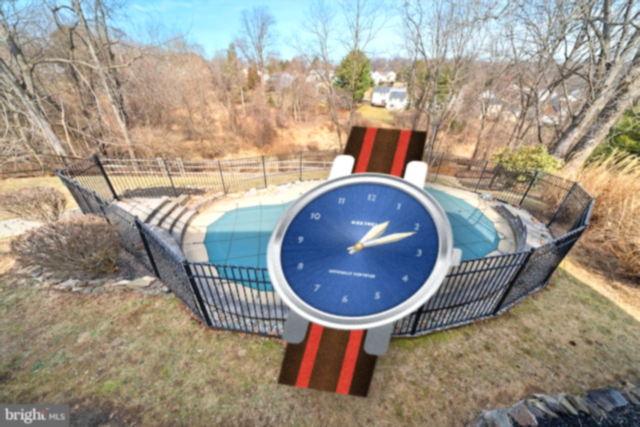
1 h 11 min
